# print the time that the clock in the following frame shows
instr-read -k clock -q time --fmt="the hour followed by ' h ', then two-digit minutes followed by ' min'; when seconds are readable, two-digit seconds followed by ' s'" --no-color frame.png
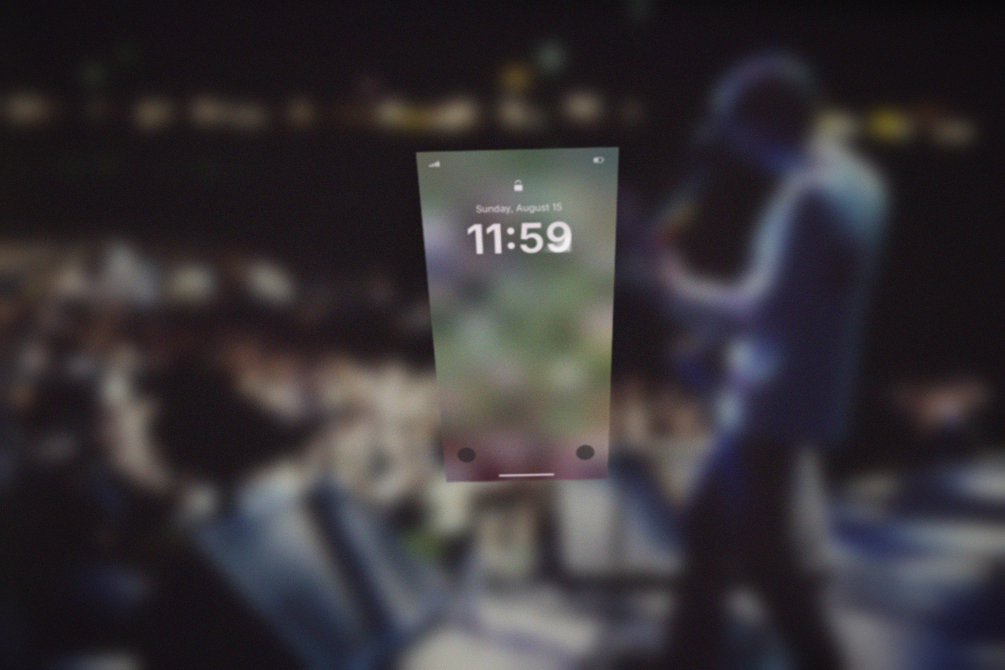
11 h 59 min
